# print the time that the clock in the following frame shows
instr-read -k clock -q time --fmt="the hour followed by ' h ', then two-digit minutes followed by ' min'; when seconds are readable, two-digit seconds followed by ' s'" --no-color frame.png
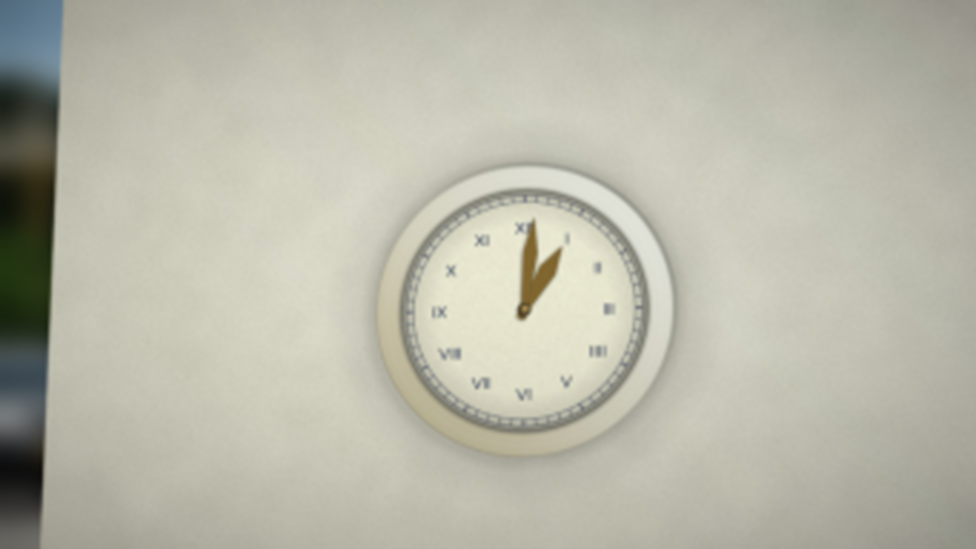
1 h 01 min
